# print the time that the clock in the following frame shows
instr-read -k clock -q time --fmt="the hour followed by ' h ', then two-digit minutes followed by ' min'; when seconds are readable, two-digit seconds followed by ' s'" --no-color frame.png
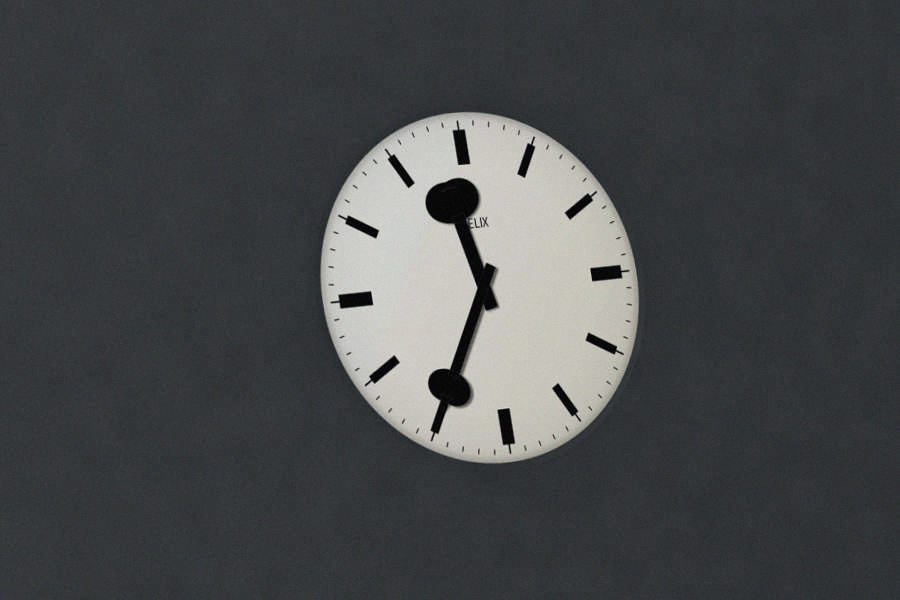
11 h 35 min
